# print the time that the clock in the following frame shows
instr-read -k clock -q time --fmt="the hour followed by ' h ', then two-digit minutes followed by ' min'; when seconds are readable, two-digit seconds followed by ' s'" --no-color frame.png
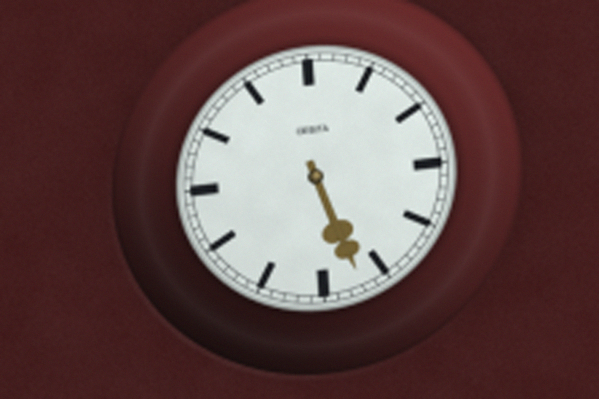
5 h 27 min
